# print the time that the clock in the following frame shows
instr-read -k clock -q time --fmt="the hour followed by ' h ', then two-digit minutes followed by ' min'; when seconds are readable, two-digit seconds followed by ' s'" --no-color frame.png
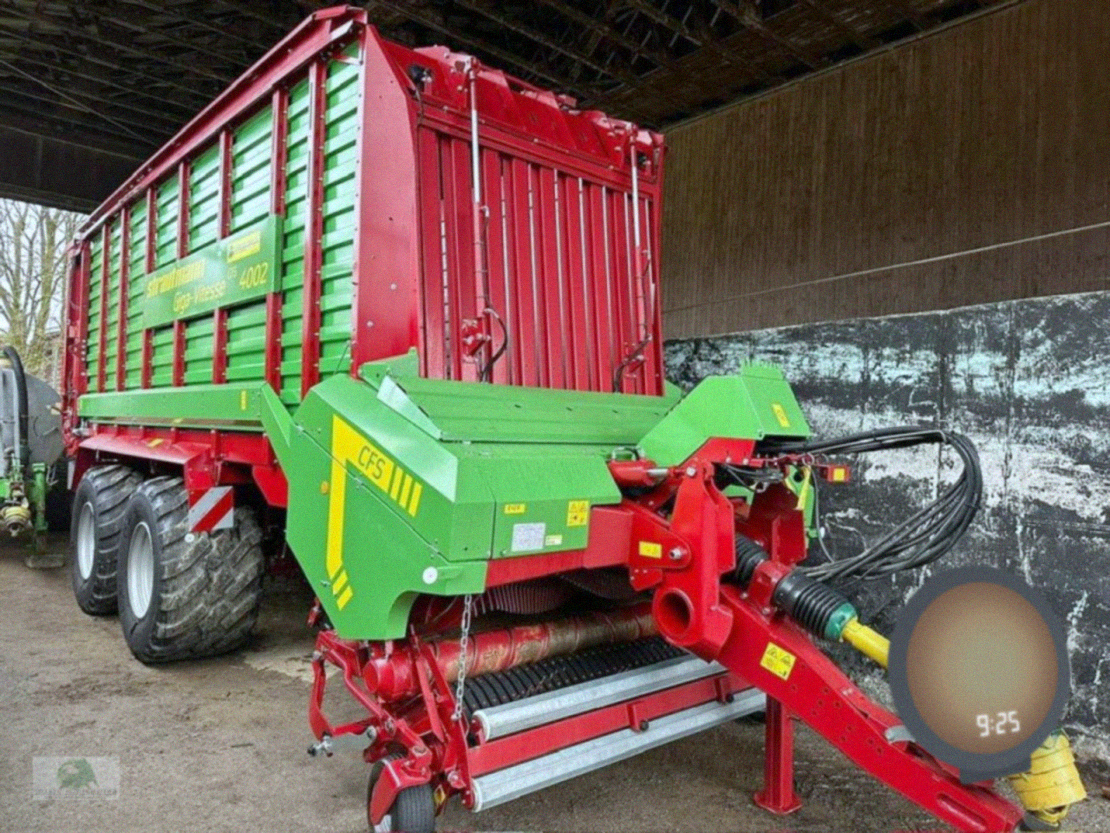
9 h 25 min
